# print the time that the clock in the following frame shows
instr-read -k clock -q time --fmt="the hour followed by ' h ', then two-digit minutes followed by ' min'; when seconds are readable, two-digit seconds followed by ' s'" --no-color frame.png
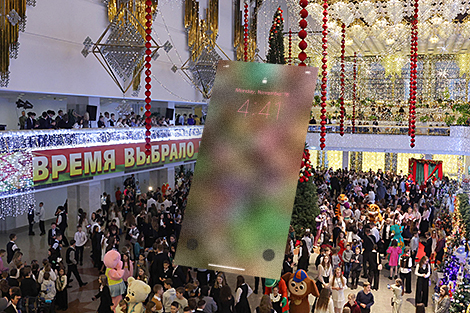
4 h 41 min
